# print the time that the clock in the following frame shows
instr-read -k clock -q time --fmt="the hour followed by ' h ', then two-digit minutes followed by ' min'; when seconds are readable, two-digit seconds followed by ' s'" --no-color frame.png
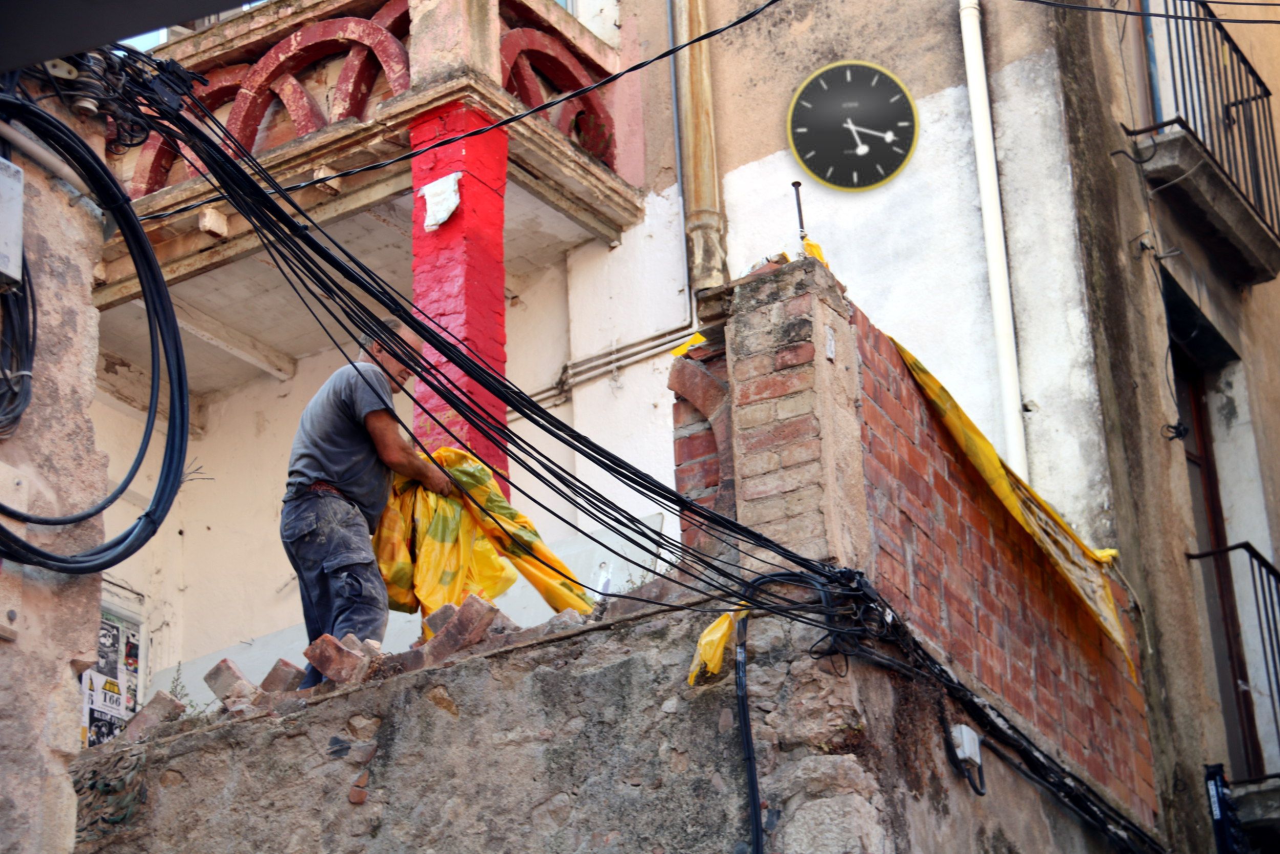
5 h 18 min
